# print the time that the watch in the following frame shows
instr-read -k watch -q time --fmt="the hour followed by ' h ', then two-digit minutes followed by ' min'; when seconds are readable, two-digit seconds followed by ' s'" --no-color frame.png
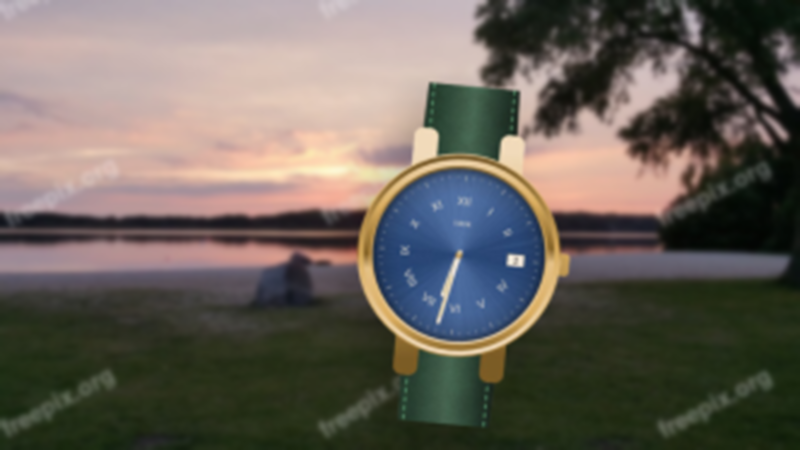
6 h 32 min
